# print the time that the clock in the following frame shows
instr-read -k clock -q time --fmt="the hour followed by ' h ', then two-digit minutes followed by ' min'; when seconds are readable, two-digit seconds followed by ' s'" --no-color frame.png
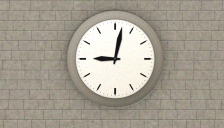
9 h 02 min
